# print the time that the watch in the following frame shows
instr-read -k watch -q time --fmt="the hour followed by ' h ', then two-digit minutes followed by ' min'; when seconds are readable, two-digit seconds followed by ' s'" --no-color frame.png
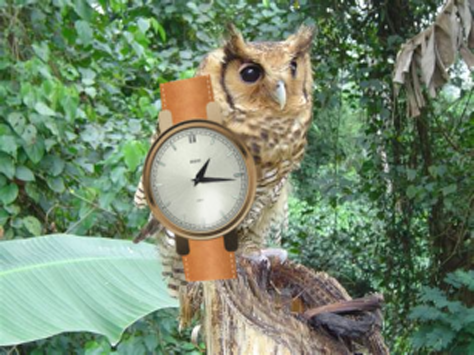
1 h 16 min
